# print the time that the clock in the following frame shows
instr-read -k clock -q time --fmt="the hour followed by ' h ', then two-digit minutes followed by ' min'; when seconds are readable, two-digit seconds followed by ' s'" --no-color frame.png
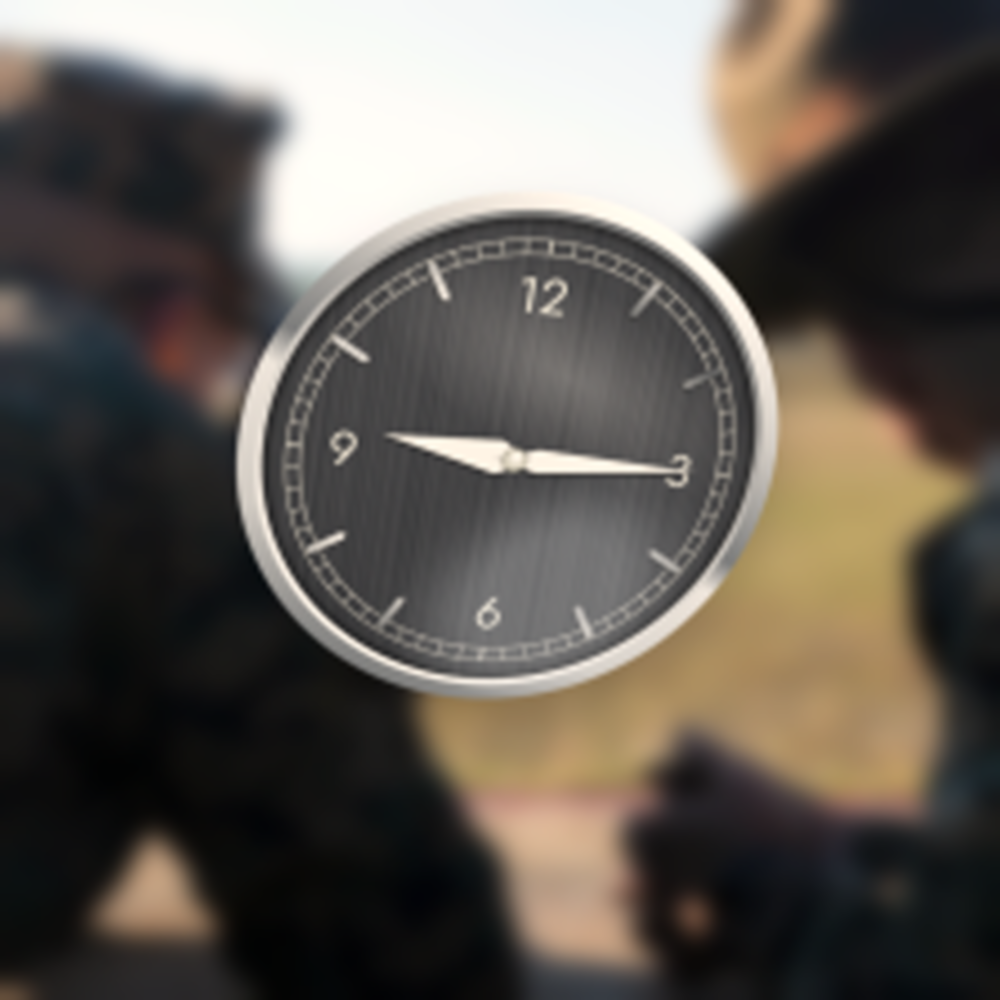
9 h 15 min
